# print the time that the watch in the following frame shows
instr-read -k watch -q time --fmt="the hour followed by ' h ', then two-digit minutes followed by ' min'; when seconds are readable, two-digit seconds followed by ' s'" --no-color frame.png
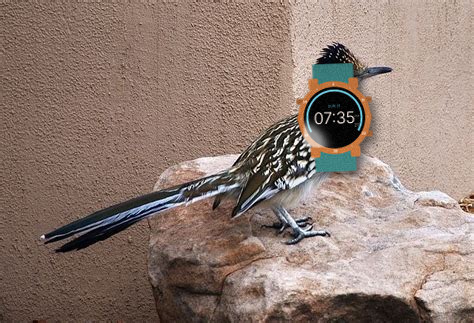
7 h 35 min
